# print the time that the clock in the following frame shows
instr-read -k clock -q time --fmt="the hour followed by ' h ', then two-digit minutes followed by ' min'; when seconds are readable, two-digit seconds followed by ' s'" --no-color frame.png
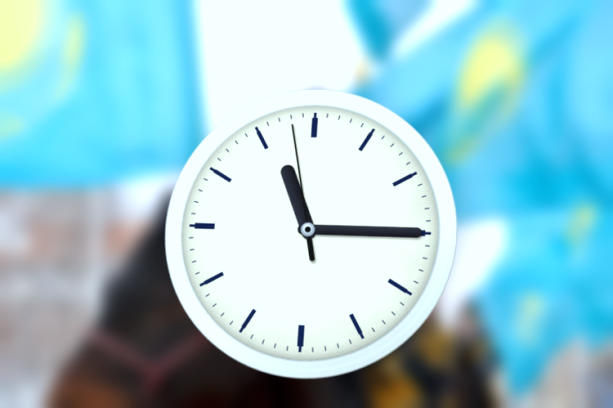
11 h 14 min 58 s
